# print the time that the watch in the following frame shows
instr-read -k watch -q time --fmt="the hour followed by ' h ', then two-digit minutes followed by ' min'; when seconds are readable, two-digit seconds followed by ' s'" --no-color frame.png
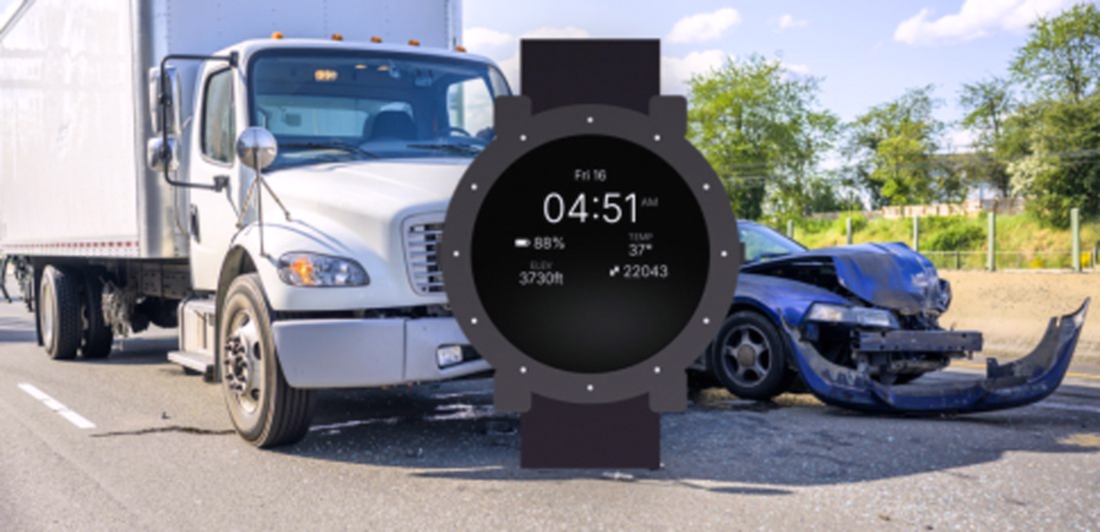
4 h 51 min
